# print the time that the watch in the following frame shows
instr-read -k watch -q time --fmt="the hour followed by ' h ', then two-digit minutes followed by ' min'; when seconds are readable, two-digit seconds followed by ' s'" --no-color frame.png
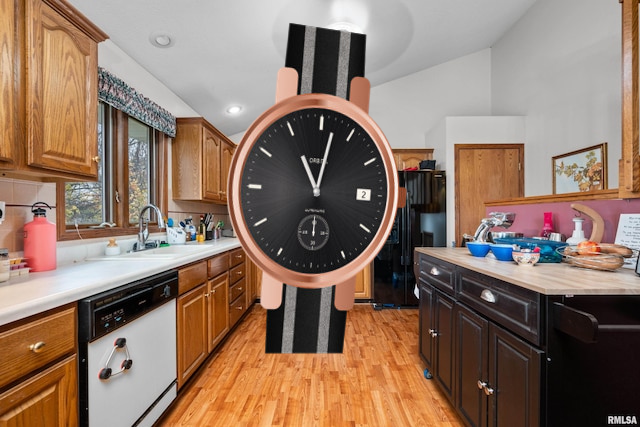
11 h 02 min
